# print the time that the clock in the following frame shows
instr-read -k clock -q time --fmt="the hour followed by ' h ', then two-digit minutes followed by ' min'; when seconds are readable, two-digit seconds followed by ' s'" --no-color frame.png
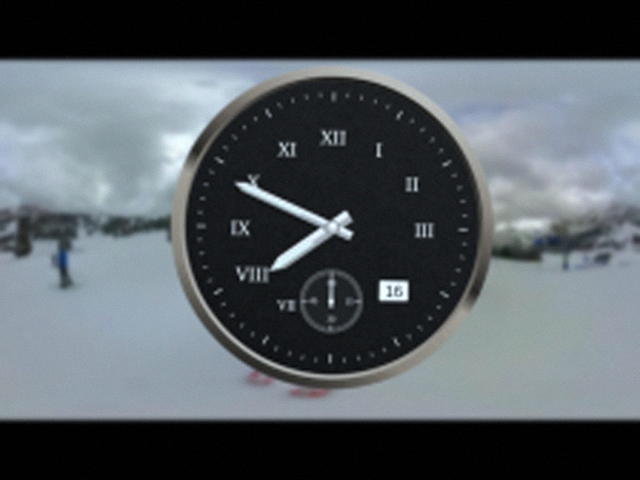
7 h 49 min
